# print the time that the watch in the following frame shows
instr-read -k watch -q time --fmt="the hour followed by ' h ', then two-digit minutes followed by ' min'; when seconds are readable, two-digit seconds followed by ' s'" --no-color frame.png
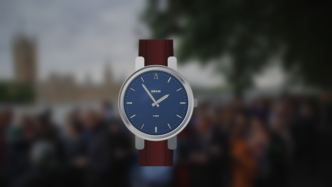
1 h 54 min
